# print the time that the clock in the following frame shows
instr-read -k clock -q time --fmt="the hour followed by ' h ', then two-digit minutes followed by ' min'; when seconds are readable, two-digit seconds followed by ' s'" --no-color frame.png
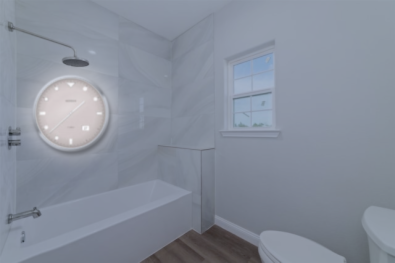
1 h 38 min
